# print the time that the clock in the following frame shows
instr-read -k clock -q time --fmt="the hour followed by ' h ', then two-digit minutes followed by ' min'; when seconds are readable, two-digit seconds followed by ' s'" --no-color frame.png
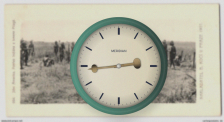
2 h 44 min
